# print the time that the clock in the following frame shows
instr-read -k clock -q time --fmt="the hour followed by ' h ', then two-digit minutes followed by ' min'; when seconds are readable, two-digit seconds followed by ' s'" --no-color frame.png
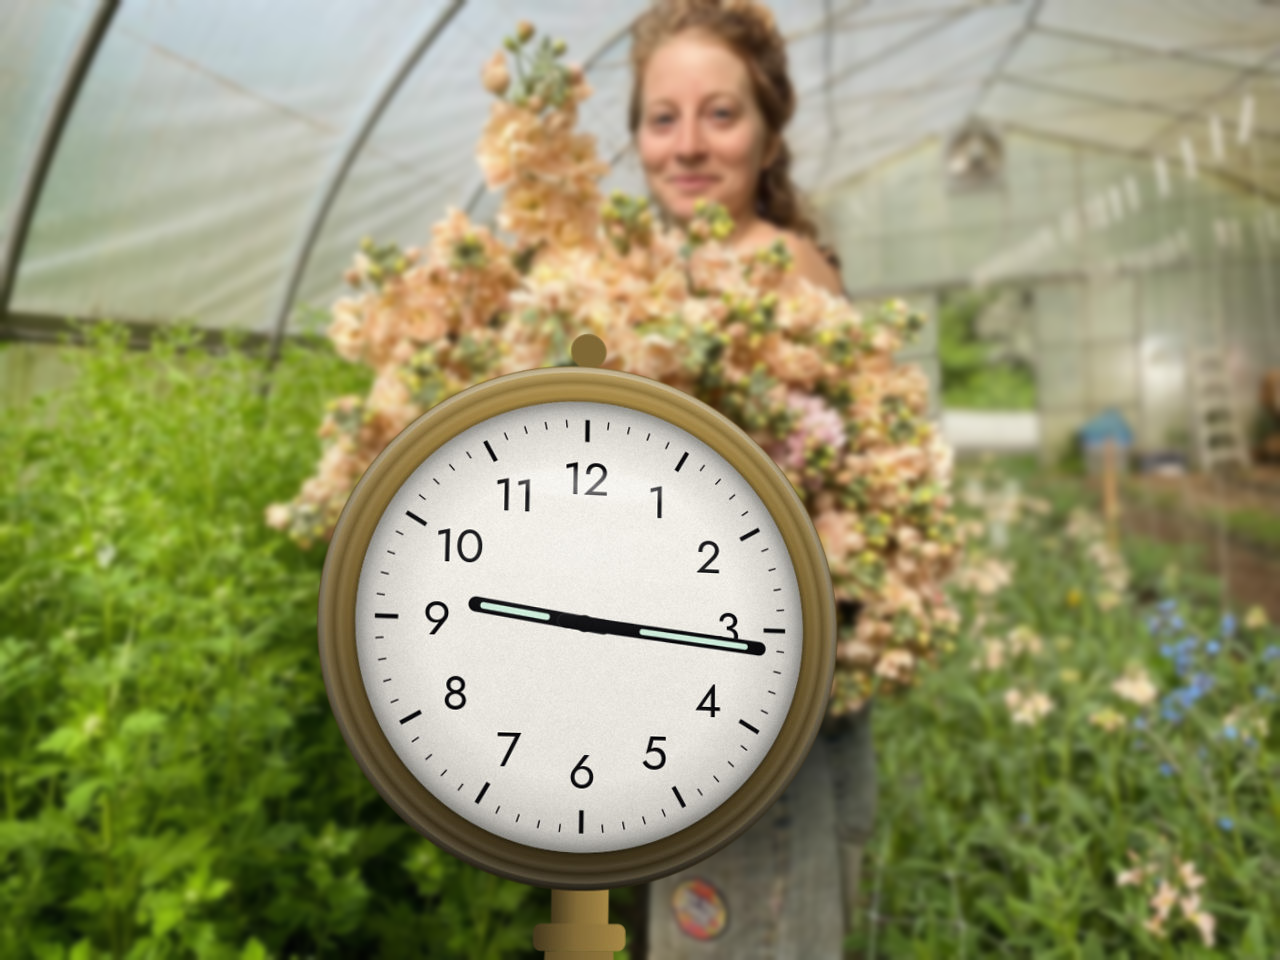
9 h 16 min
